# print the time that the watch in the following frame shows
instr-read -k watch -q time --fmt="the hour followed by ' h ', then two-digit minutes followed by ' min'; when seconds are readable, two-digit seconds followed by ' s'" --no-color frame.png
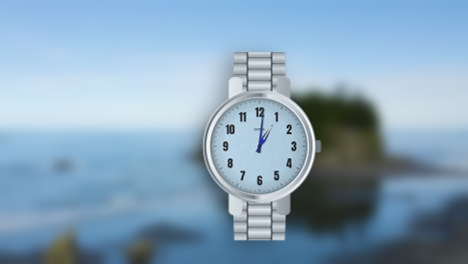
1 h 01 min
